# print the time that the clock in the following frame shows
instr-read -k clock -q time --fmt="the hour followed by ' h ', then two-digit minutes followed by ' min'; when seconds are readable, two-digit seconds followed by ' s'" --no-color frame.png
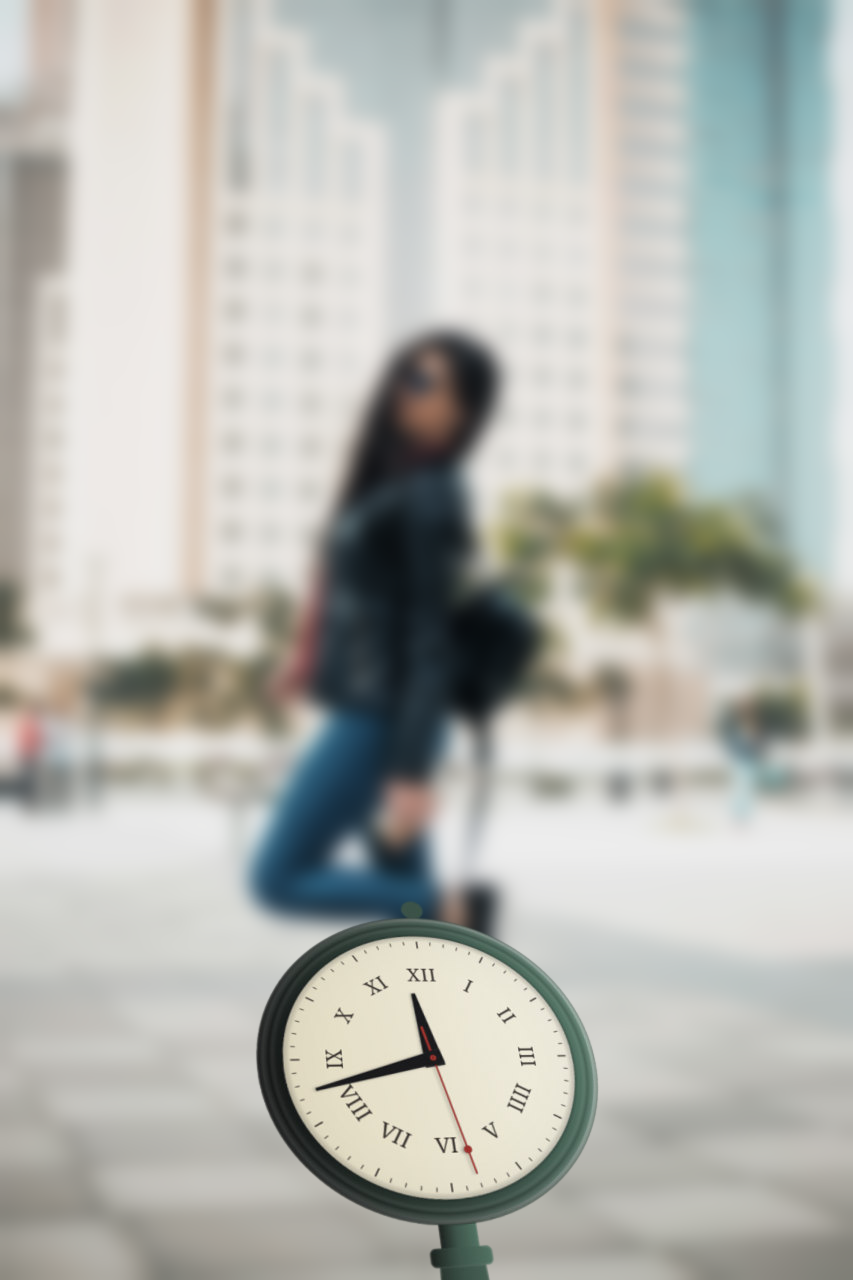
11 h 42 min 28 s
